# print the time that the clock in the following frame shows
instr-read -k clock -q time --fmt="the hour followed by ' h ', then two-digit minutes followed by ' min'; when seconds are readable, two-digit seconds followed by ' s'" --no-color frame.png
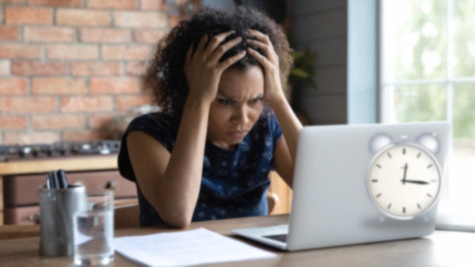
12 h 16 min
